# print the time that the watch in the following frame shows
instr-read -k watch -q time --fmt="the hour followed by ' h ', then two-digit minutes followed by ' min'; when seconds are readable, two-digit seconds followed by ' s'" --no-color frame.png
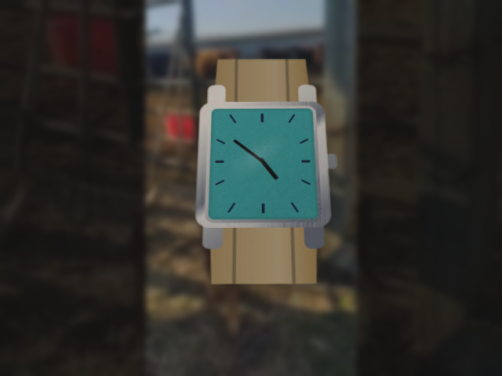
4 h 52 min
